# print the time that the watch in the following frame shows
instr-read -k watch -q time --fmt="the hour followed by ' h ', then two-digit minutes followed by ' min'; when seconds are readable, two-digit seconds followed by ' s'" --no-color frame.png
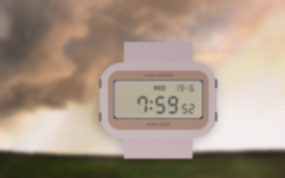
7 h 59 min
